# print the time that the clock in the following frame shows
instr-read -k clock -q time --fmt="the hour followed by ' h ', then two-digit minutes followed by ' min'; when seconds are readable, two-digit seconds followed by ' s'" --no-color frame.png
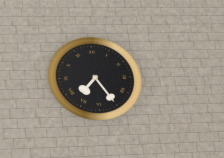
7 h 25 min
